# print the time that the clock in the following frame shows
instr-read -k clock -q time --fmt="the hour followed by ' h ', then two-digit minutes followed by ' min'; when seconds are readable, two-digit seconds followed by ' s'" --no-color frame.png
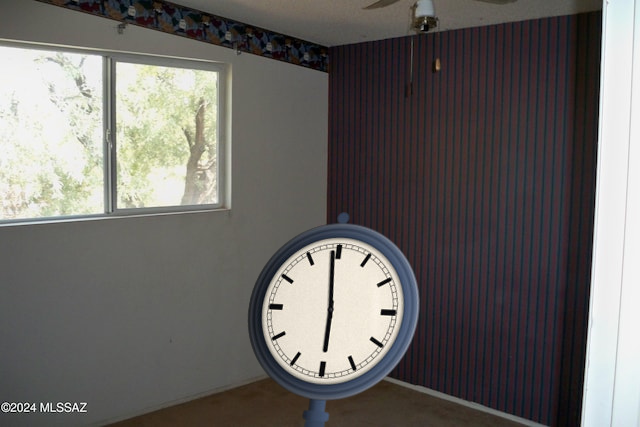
5 h 59 min
